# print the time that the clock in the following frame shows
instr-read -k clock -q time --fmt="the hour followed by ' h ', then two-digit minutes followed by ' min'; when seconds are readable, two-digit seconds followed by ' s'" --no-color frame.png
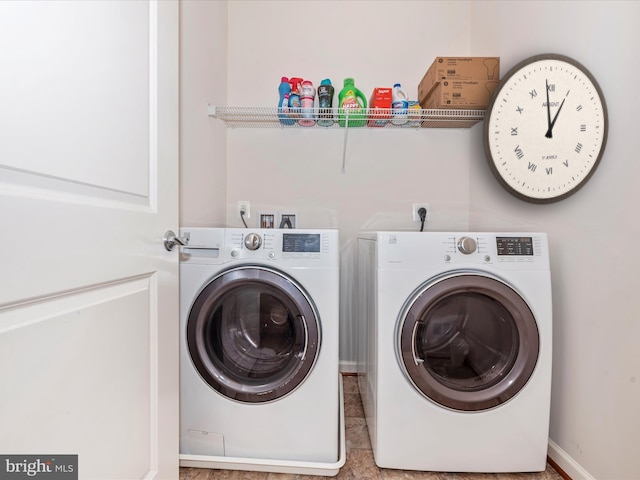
12 h 59 min
